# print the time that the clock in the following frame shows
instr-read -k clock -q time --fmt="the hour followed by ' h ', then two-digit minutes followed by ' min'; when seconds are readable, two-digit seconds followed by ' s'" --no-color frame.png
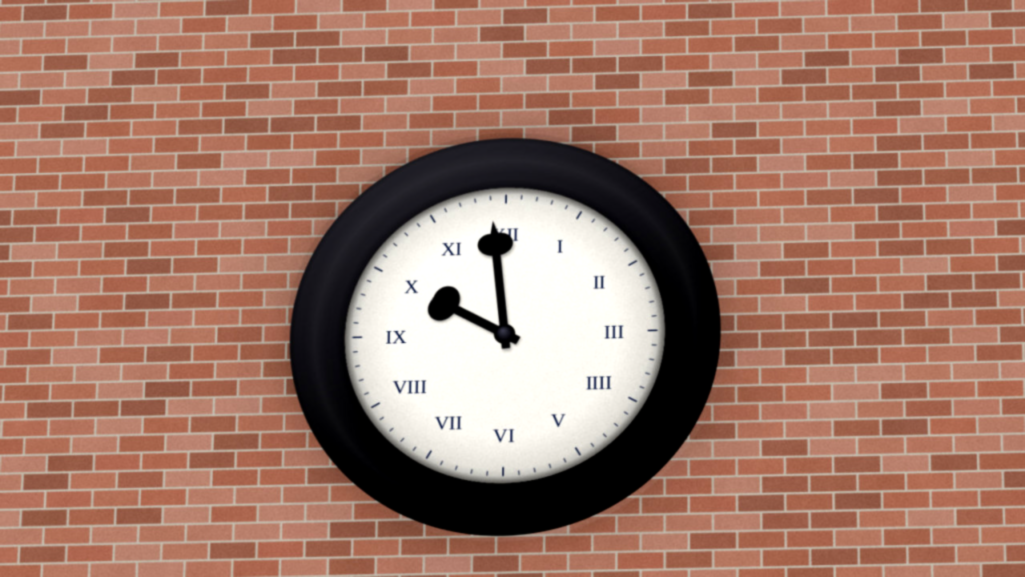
9 h 59 min
